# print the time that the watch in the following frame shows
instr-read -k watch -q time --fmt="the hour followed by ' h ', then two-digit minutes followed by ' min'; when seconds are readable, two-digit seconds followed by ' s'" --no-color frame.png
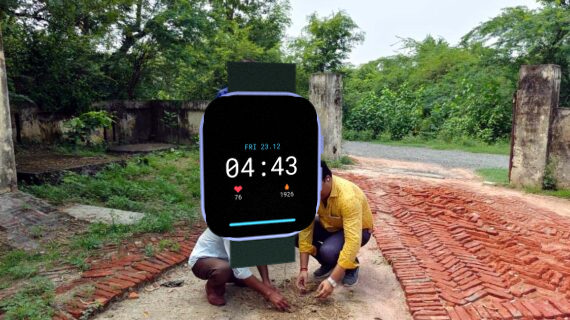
4 h 43 min
